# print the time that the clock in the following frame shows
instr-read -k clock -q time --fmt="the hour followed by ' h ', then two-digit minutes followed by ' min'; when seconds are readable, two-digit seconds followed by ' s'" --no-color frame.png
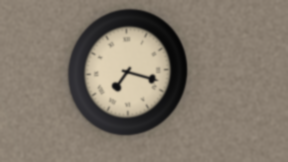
7 h 18 min
